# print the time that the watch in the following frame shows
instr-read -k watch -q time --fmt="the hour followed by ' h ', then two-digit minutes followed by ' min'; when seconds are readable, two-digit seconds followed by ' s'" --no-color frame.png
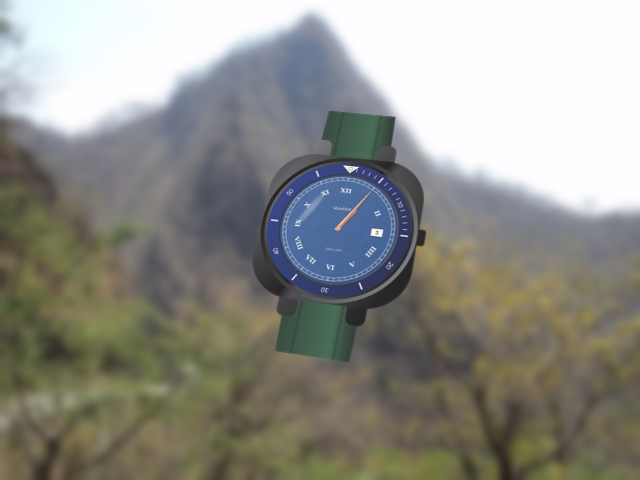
1 h 05 min
